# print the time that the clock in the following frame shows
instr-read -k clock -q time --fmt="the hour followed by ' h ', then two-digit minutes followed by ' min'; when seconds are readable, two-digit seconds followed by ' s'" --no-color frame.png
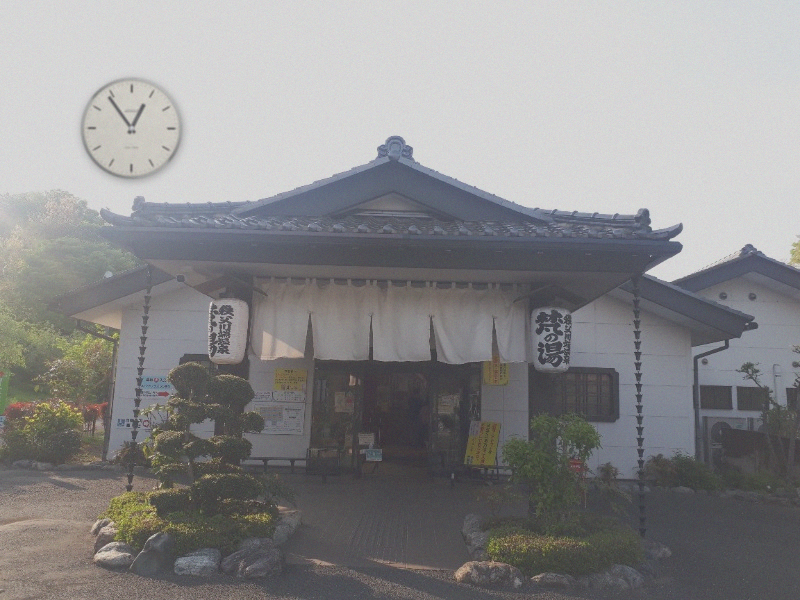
12 h 54 min
